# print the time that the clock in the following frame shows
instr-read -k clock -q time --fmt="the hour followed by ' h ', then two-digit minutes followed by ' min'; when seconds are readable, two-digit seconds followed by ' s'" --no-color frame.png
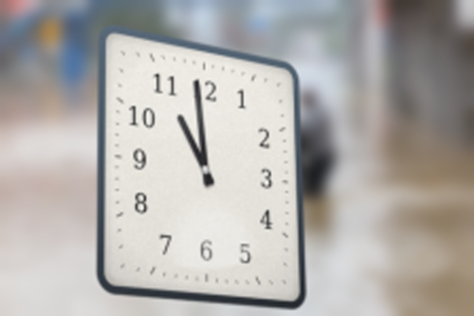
10 h 59 min
